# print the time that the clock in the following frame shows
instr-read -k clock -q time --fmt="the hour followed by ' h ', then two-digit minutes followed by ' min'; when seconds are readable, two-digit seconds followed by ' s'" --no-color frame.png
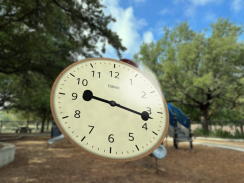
9 h 17 min
